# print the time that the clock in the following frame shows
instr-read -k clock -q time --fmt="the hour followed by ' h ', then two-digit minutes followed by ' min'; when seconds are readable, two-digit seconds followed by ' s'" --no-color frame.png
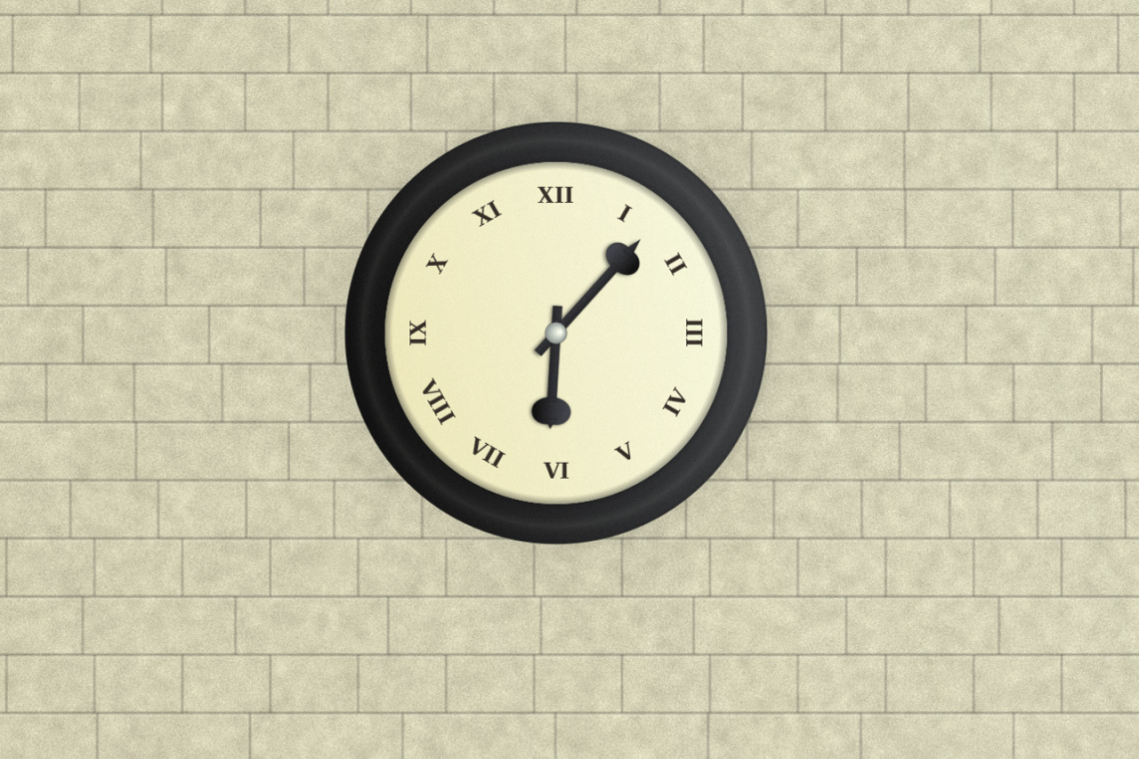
6 h 07 min
